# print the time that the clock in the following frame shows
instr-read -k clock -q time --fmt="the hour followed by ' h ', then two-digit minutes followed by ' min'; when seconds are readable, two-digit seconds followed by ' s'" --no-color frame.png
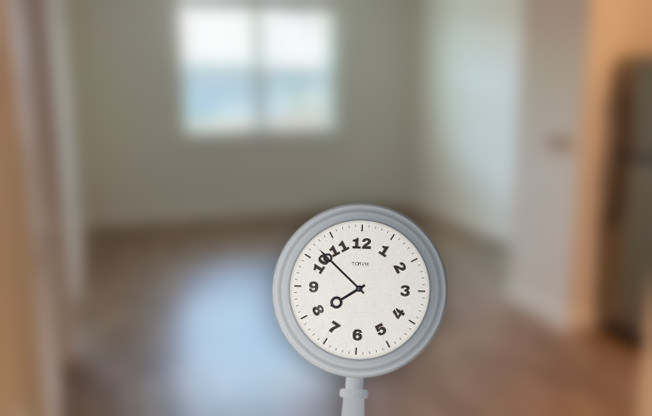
7 h 52 min
